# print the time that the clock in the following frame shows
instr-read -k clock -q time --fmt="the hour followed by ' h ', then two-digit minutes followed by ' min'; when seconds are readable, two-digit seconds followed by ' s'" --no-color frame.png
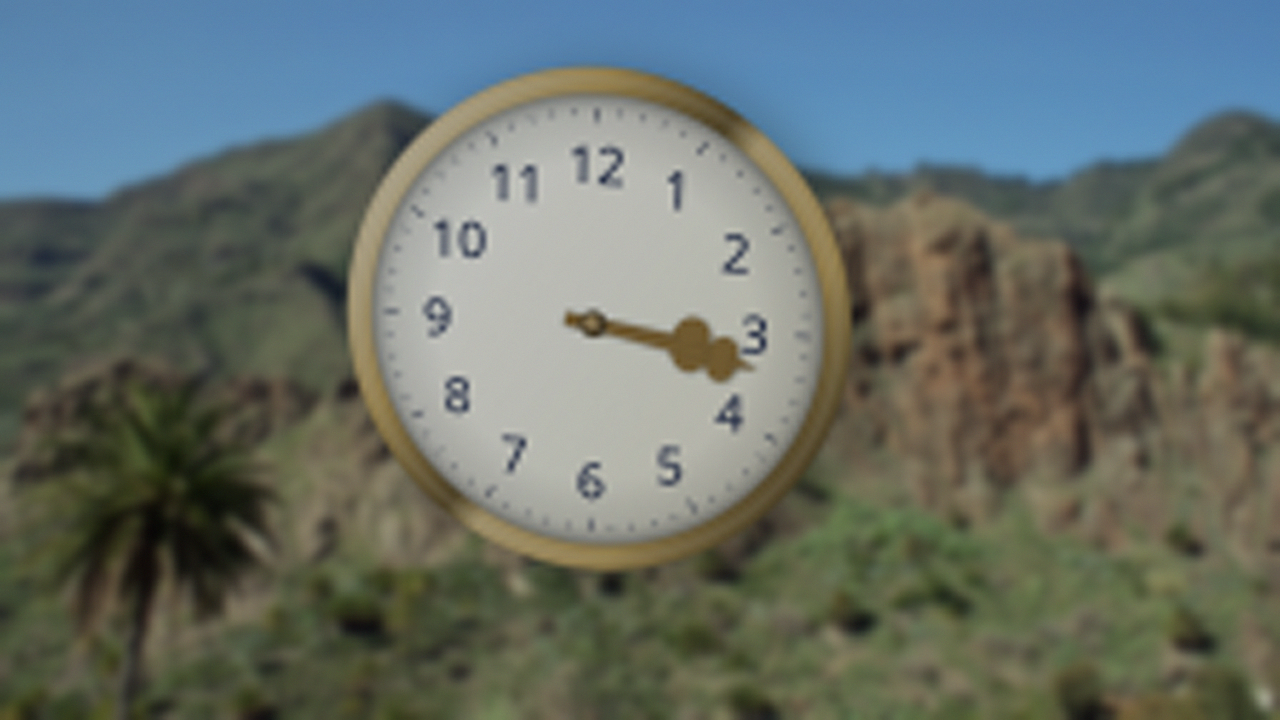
3 h 17 min
